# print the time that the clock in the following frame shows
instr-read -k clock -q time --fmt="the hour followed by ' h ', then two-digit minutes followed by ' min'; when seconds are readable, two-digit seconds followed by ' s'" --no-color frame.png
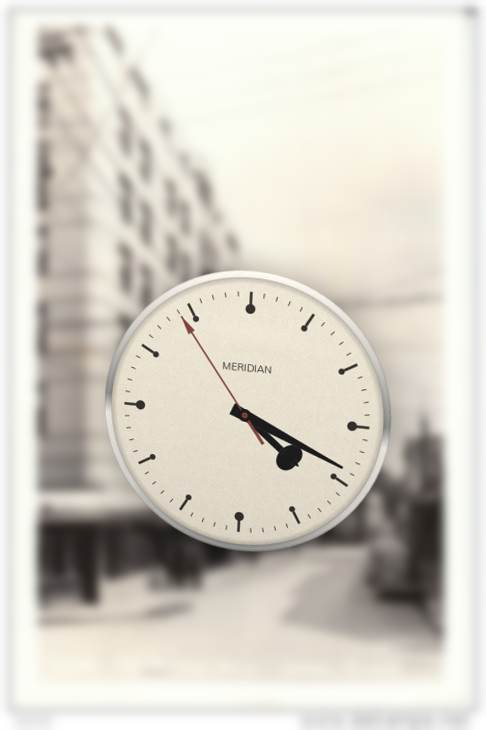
4 h 18 min 54 s
